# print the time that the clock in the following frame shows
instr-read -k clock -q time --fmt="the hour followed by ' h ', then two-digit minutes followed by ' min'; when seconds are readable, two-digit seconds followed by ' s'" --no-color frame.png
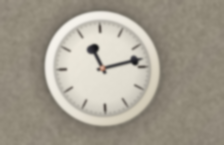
11 h 13 min
